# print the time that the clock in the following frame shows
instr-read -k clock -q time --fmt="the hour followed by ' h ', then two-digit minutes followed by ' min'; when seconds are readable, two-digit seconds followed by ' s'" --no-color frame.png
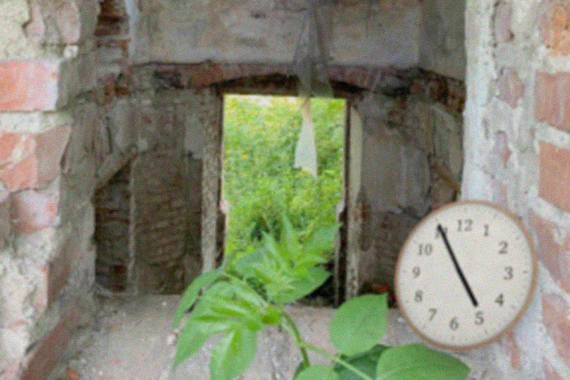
4 h 55 min
